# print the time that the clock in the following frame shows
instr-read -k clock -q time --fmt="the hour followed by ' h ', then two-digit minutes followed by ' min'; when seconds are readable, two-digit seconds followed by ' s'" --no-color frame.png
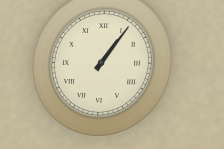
1 h 06 min
